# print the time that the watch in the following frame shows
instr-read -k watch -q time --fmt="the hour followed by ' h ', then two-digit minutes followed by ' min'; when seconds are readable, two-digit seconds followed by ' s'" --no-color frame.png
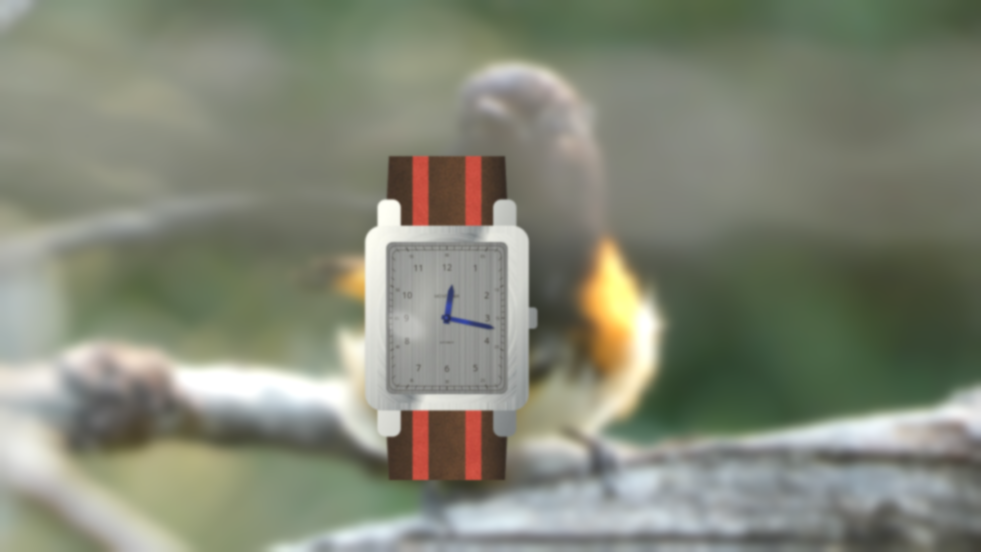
12 h 17 min
